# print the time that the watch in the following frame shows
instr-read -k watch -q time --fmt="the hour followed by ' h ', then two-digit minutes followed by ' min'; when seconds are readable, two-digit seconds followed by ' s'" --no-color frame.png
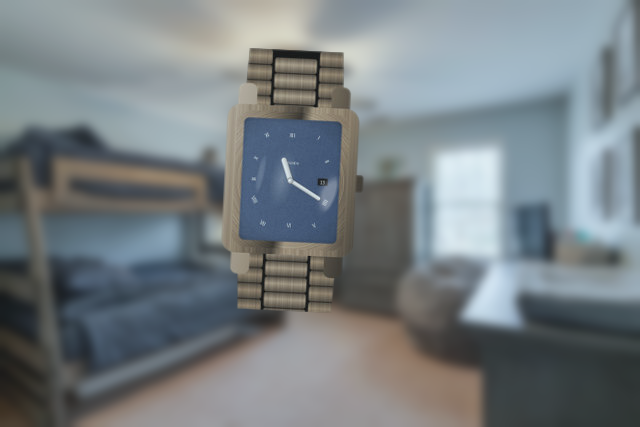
11 h 20 min
